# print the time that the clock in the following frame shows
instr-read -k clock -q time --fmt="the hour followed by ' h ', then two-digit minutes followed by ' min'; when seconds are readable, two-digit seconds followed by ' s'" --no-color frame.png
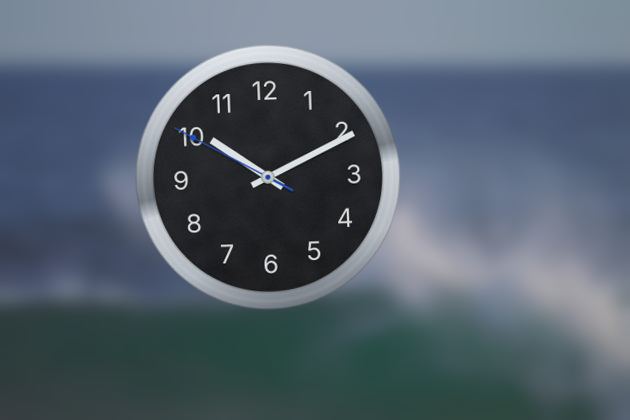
10 h 10 min 50 s
